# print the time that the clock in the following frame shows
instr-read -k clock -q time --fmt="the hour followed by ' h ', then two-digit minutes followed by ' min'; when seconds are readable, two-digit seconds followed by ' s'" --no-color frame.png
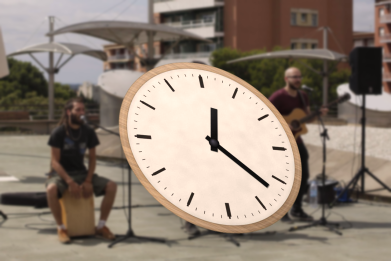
12 h 22 min
